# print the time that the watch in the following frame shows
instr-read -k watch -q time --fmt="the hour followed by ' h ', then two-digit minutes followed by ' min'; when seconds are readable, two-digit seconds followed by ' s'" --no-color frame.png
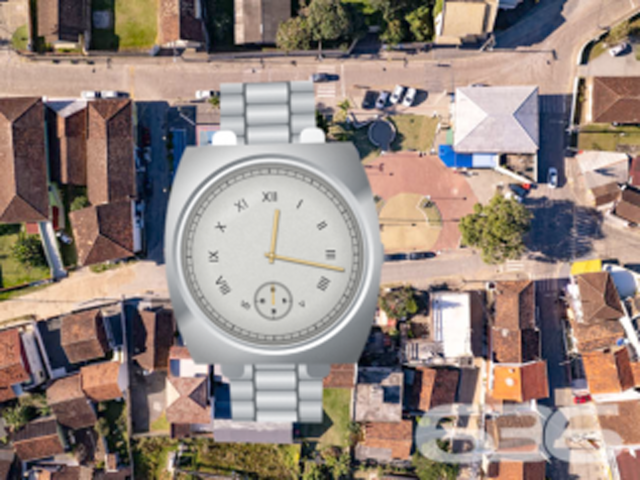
12 h 17 min
